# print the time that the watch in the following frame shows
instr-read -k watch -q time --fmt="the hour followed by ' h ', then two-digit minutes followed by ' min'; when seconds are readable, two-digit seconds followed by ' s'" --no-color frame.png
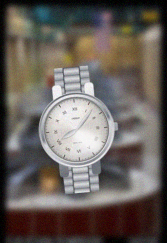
8 h 07 min
